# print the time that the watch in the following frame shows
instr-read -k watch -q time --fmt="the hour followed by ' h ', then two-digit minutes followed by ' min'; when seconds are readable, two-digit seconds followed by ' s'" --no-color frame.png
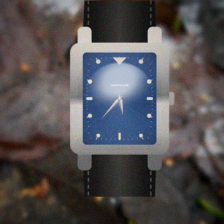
5 h 37 min
